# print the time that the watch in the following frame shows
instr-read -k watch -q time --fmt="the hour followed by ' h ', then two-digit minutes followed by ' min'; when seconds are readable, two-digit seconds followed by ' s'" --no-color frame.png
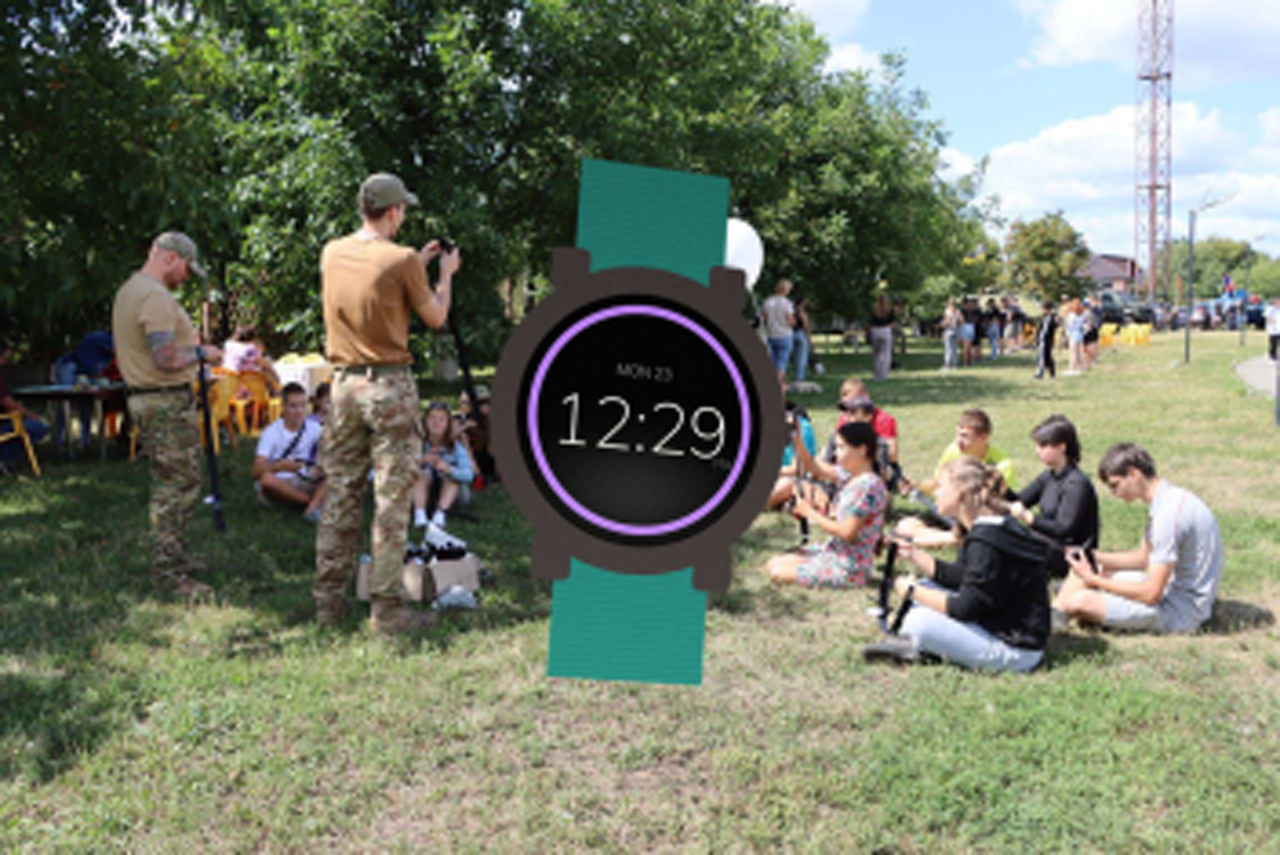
12 h 29 min
